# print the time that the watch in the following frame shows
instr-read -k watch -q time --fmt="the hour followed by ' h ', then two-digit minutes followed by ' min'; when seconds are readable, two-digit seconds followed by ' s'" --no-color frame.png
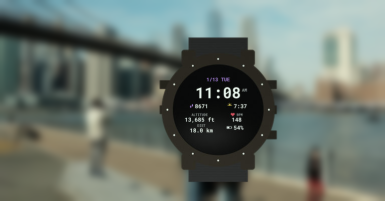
11 h 08 min
